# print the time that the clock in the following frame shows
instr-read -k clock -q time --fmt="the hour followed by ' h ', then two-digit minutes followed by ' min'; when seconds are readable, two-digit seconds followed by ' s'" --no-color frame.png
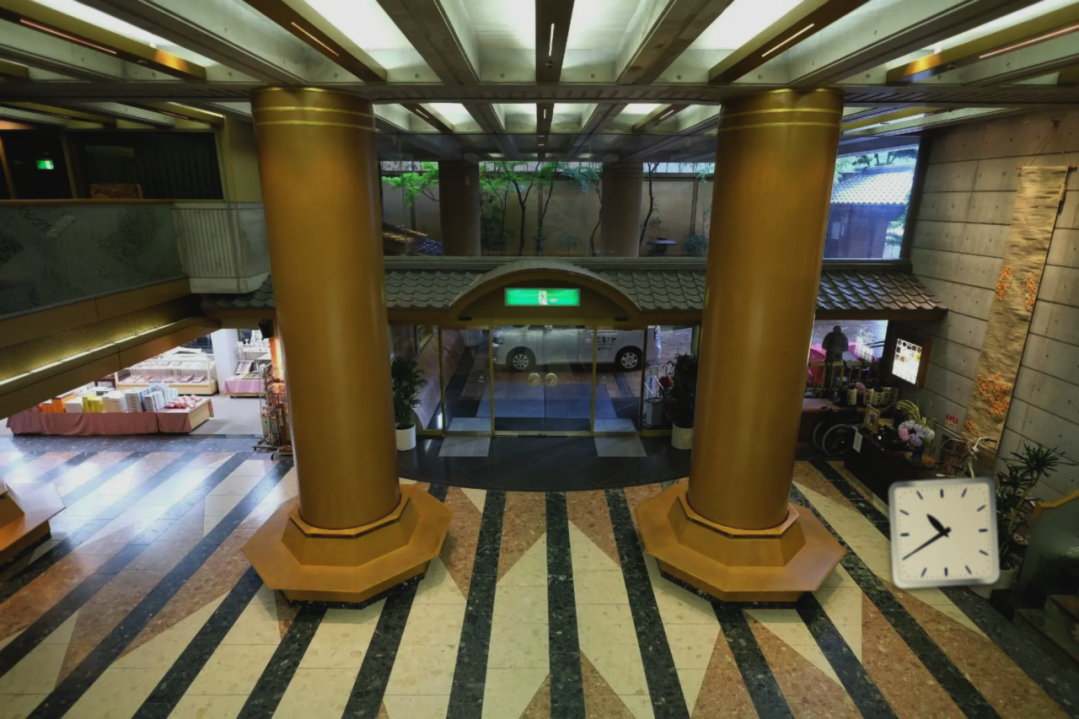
10 h 40 min
